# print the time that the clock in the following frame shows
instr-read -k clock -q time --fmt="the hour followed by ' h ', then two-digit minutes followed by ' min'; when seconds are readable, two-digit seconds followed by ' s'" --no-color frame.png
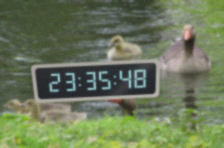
23 h 35 min 48 s
